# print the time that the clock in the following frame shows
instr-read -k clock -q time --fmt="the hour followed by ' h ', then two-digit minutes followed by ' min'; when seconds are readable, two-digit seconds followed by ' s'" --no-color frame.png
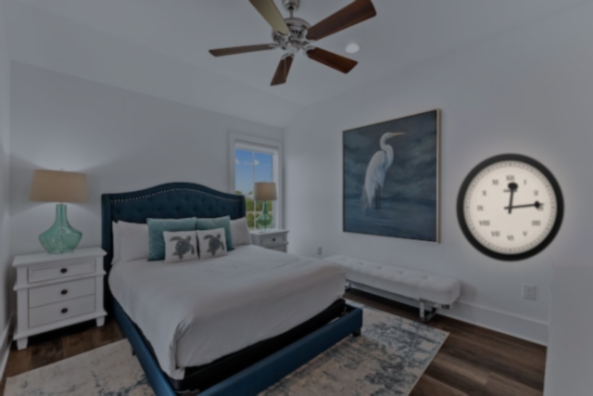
12 h 14 min
